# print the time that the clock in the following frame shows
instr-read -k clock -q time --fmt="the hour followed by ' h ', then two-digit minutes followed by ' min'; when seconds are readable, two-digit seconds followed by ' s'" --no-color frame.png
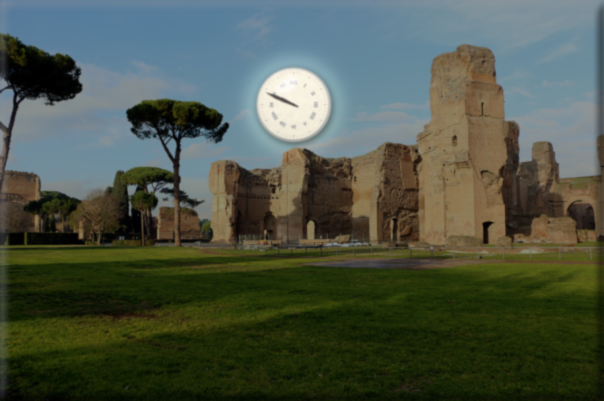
9 h 49 min
